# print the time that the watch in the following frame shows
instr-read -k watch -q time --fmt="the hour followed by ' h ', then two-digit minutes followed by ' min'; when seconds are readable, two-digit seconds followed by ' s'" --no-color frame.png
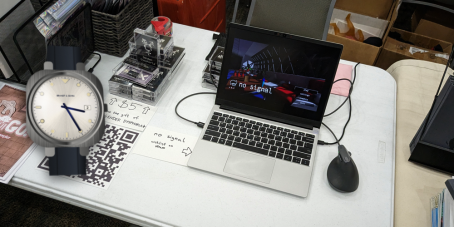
3 h 25 min
